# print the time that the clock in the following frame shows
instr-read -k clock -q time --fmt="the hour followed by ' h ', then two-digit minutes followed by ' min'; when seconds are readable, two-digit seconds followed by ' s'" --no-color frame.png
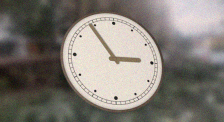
2 h 54 min
